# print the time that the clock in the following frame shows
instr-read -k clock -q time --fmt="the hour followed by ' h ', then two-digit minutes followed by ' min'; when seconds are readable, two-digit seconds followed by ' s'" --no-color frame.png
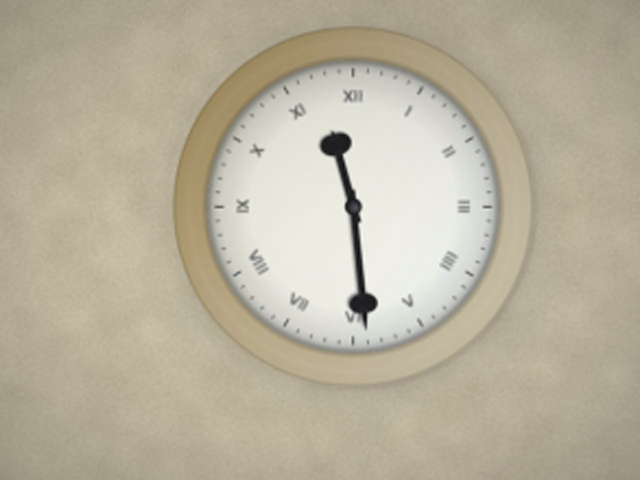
11 h 29 min
